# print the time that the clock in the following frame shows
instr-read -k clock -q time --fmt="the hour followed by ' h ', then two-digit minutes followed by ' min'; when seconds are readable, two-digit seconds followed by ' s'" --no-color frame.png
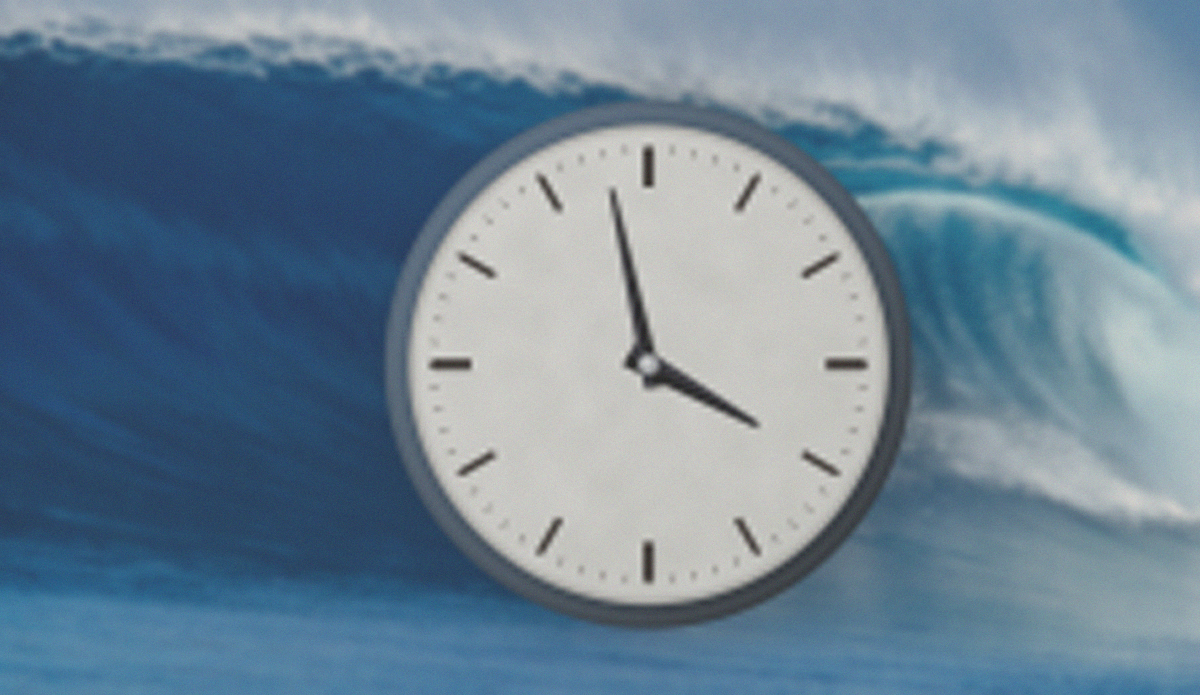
3 h 58 min
